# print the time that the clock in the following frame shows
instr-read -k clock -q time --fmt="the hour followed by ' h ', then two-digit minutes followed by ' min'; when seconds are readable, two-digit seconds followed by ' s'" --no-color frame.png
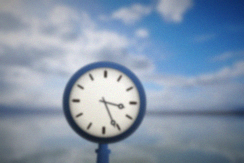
3 h 26 min
